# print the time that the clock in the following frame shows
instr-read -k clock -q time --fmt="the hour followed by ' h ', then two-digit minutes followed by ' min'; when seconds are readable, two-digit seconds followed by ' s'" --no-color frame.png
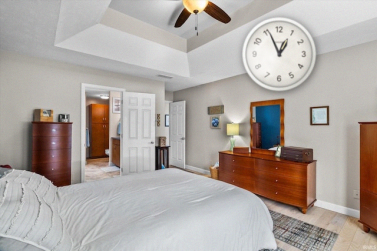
12 h 56 min
